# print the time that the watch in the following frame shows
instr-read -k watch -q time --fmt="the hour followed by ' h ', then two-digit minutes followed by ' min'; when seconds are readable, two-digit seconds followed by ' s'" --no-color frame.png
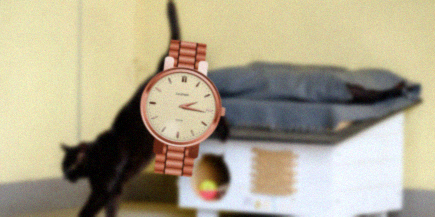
2 h 16 min
